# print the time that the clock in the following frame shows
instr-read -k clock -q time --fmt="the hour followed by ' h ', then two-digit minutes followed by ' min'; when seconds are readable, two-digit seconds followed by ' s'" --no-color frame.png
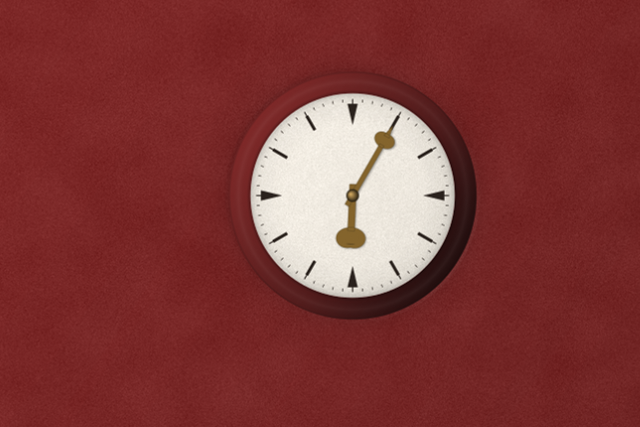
6 h 05 min
